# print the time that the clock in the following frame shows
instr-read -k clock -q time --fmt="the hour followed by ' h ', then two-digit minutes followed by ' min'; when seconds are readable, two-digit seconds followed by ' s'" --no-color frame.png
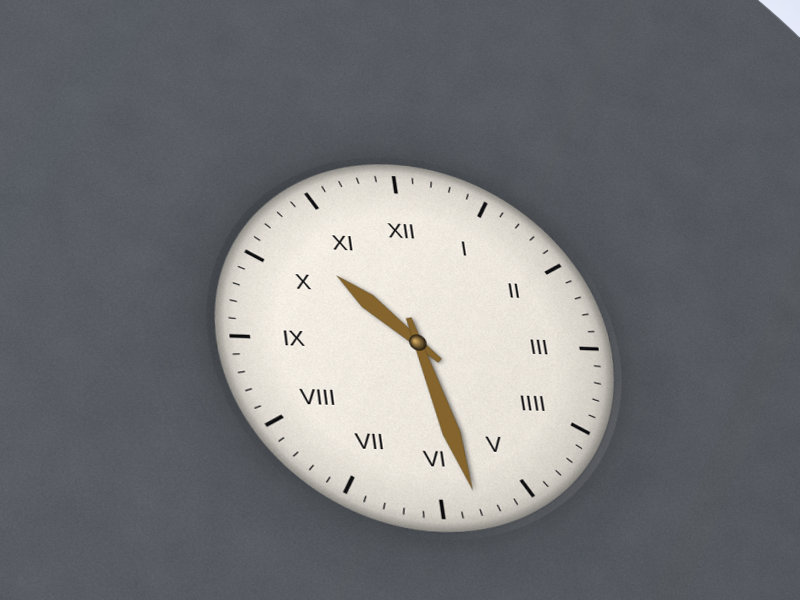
10 h 28 min
